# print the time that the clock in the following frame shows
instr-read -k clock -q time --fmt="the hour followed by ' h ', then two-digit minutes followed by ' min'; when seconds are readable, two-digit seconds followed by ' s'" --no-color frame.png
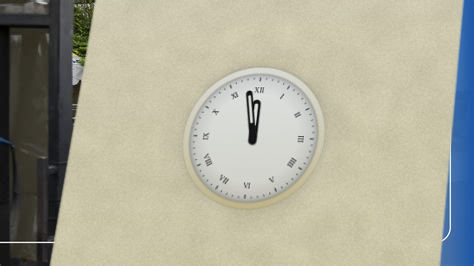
11 h 58 min
